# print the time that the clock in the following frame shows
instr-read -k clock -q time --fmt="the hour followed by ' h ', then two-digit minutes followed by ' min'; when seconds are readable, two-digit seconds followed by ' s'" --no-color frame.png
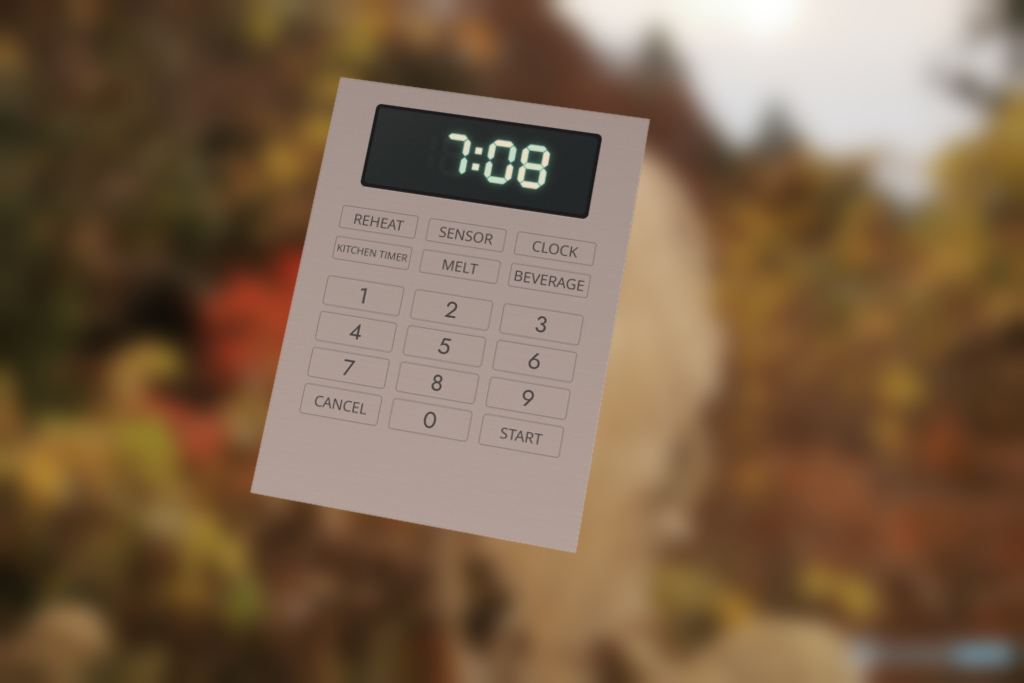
7 h 08 min
